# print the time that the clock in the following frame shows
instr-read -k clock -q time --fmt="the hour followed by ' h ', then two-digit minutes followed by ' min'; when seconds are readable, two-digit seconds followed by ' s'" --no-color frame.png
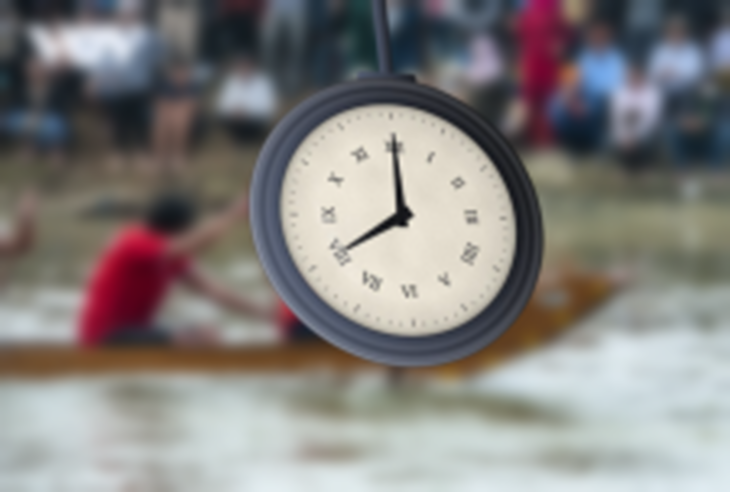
8 h 00 min
